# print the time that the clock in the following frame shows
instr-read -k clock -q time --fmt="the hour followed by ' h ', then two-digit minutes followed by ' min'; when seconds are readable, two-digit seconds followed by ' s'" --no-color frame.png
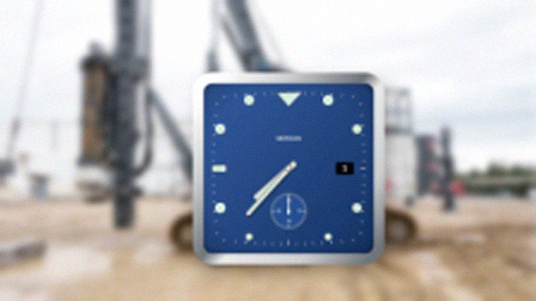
7 h 37 min
